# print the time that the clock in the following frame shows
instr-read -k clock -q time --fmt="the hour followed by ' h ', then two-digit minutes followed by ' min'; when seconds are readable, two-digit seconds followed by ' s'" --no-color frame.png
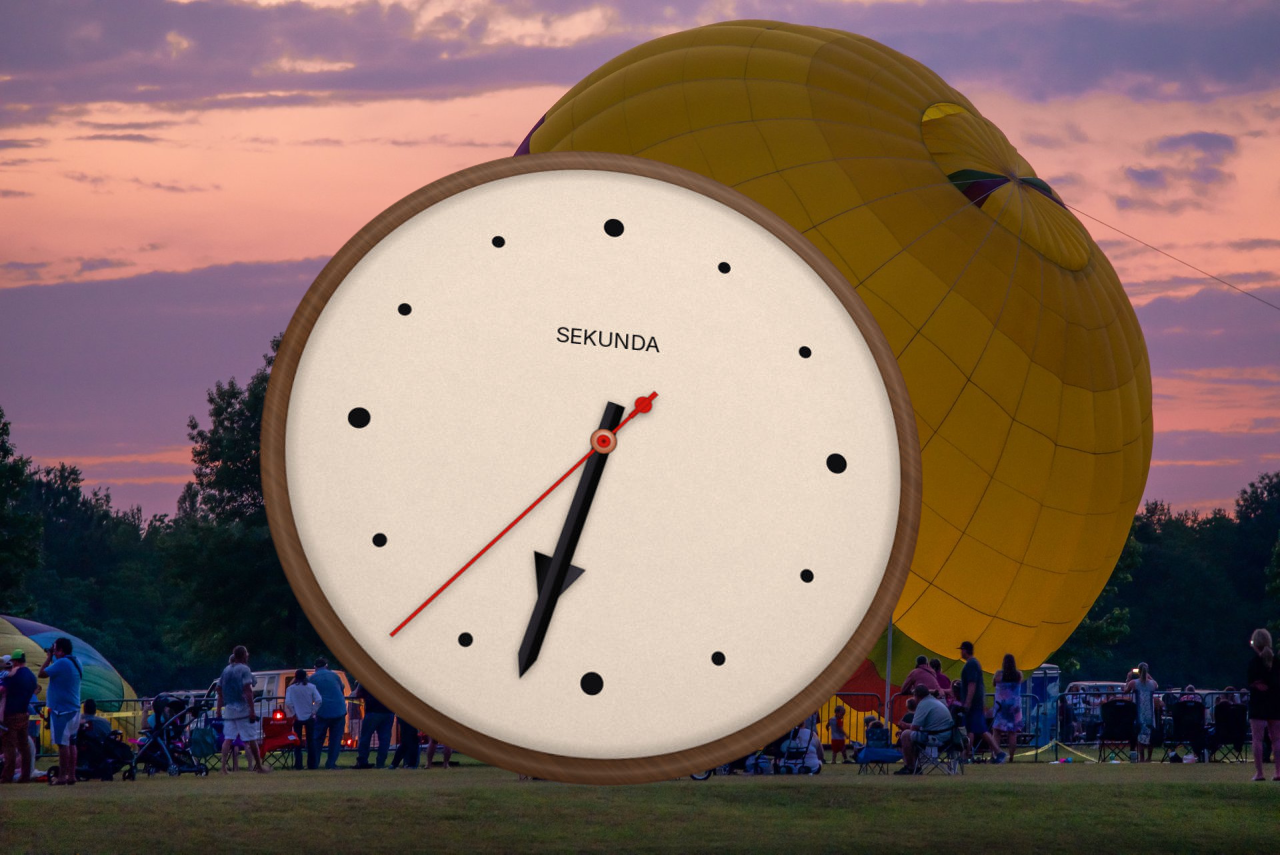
6 h 32 min 37 s
